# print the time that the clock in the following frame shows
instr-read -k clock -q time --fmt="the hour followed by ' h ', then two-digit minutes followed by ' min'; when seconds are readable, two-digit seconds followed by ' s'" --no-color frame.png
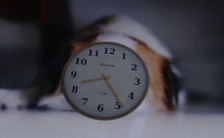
8 h 24 min
